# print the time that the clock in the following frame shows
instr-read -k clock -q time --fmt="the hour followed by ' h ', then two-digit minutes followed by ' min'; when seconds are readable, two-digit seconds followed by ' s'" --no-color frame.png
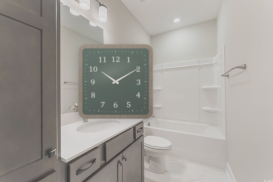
10 h 10 min
